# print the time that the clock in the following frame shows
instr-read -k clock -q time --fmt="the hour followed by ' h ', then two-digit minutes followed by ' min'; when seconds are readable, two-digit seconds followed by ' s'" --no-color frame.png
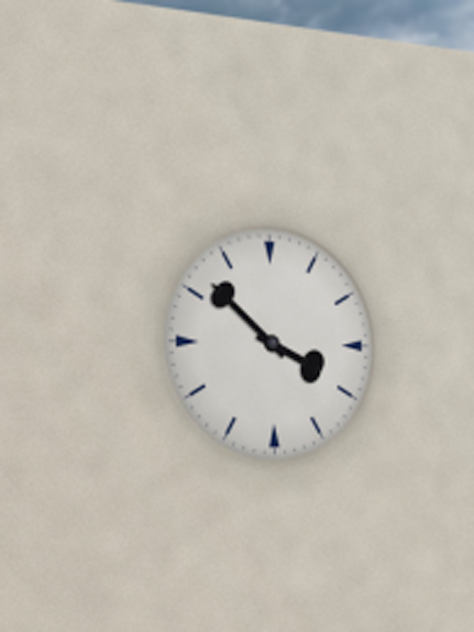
3 h 52 min
